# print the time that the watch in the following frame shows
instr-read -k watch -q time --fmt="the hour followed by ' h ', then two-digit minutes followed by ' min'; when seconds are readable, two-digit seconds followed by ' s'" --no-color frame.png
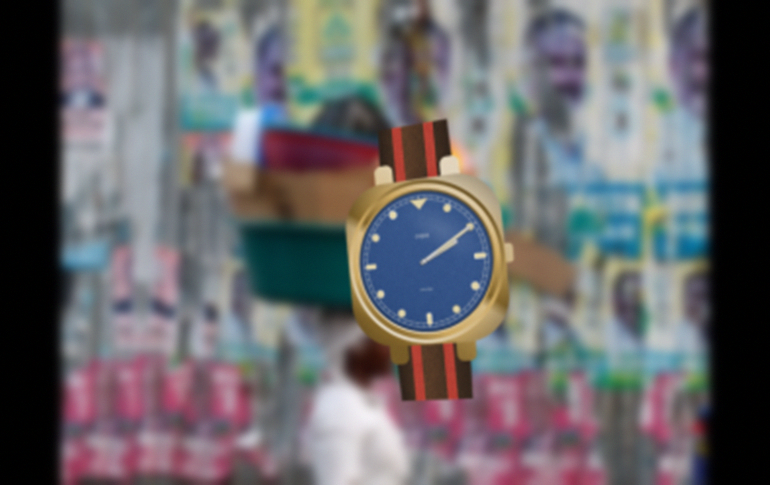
2 h 10 min
